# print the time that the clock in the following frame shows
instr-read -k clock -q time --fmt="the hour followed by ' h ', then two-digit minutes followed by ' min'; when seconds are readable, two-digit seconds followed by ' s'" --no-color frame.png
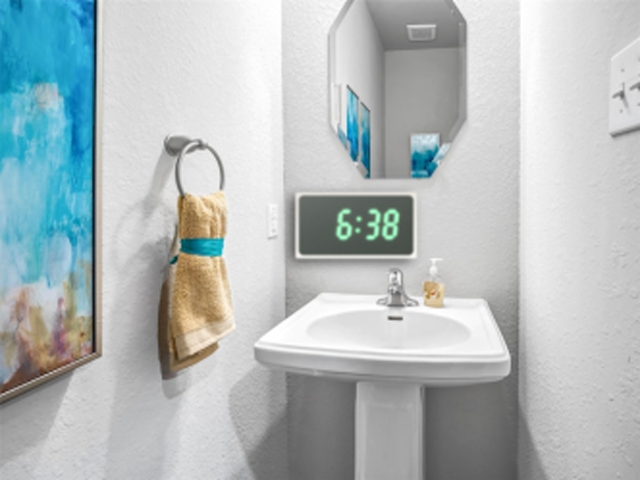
6 h 38 min
